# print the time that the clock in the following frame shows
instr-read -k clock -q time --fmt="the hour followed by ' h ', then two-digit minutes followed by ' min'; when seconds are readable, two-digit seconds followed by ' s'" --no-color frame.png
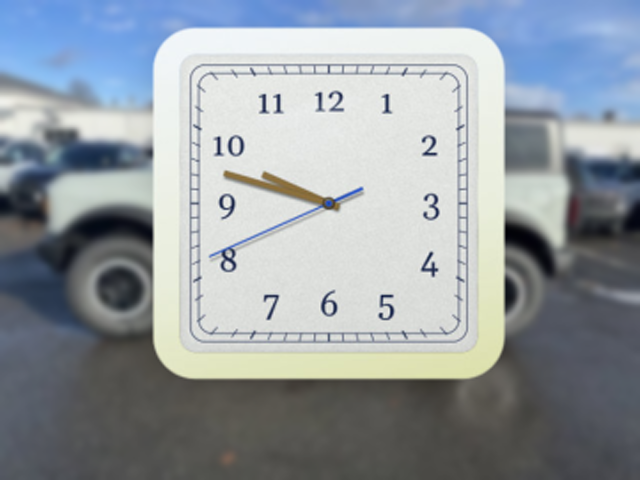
9 h 47 min 41 s
